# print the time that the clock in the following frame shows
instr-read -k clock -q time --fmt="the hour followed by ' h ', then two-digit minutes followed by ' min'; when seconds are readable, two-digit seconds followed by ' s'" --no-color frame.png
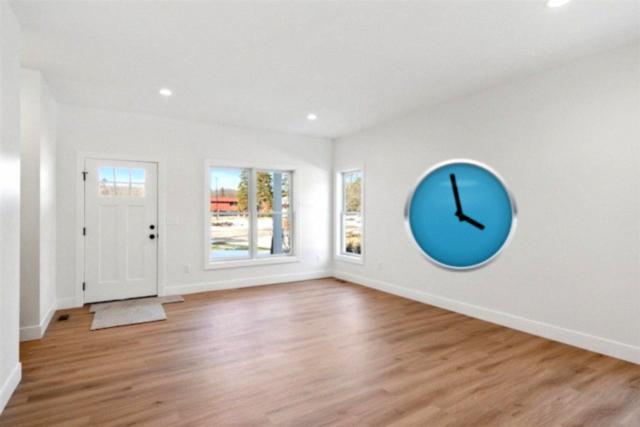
3 h 58 min
